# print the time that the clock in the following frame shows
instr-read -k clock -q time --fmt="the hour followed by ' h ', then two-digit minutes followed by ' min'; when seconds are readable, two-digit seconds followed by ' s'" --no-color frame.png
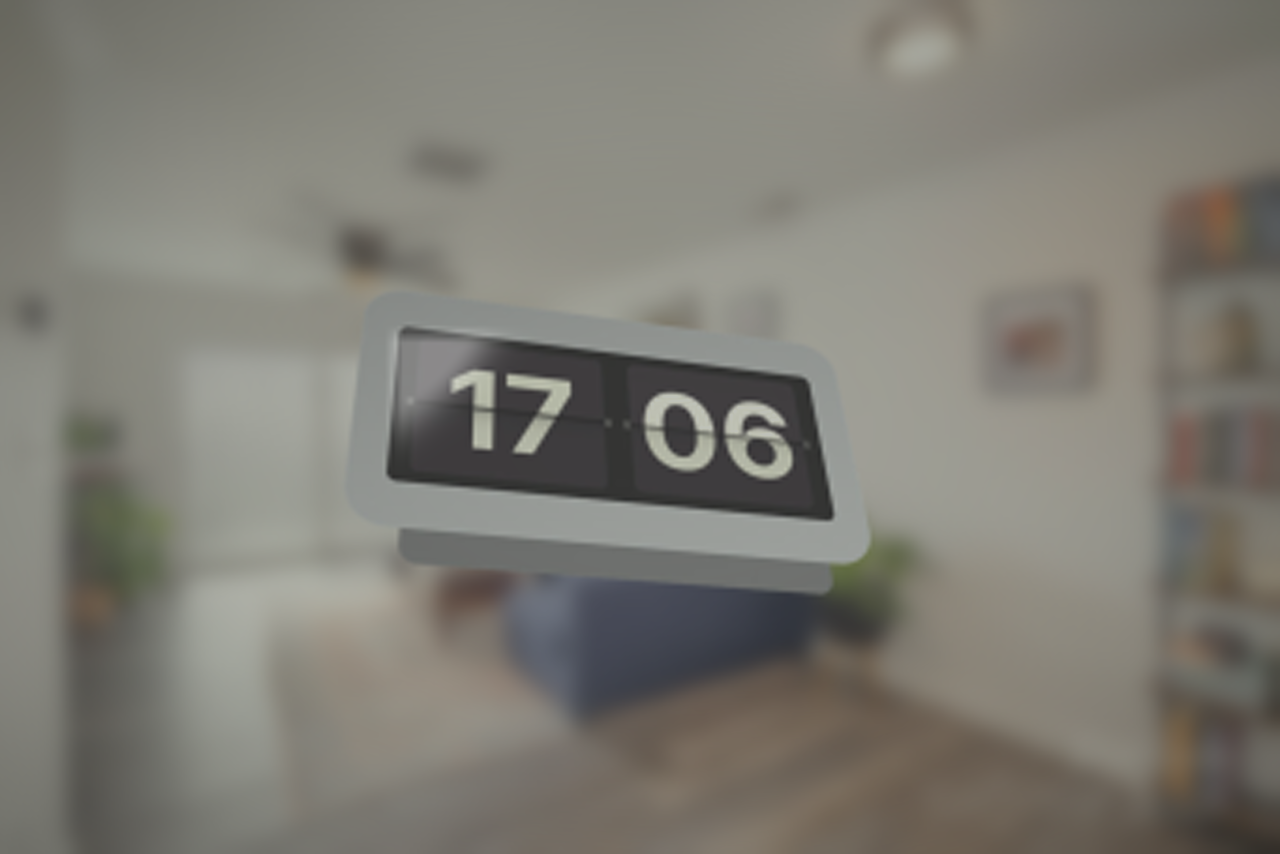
17 h 06 min
